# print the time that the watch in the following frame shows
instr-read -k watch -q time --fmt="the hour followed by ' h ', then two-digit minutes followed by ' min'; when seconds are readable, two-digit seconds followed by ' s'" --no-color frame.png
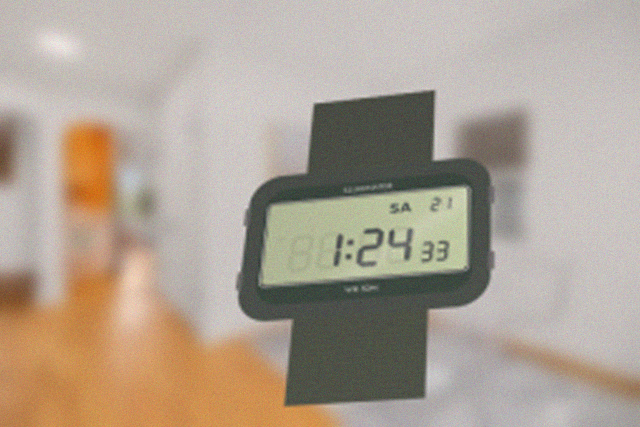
1 h 24 min 33 s
